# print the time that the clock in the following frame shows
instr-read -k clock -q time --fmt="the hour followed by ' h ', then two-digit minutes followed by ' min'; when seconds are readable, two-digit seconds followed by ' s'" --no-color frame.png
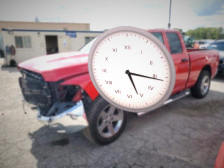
5 h 16 min
